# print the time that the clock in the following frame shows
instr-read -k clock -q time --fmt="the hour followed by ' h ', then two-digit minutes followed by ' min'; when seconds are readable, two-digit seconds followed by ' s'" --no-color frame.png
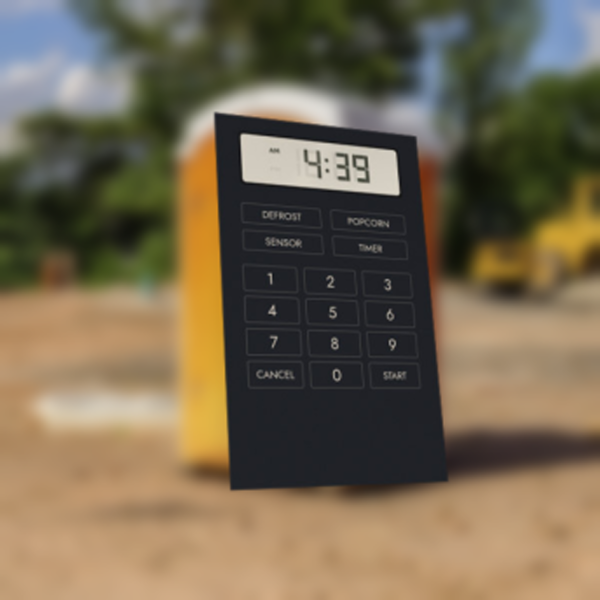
4 h 39 min
